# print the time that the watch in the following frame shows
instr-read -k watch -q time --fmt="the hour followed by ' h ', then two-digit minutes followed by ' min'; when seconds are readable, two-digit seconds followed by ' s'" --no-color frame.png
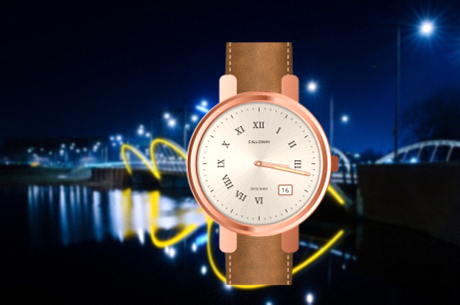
3 h 17 min
